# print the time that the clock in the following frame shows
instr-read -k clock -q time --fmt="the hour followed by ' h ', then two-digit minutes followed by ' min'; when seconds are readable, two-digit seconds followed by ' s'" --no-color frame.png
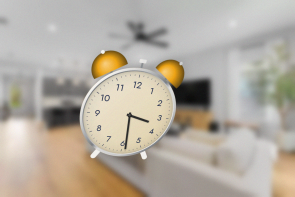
3 h 29 min
